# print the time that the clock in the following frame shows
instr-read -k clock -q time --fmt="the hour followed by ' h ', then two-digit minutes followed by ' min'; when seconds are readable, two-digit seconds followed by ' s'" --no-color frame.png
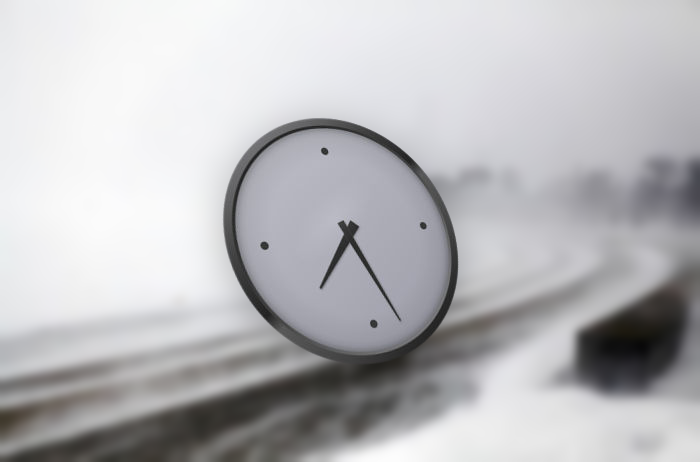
7 h 27 min
